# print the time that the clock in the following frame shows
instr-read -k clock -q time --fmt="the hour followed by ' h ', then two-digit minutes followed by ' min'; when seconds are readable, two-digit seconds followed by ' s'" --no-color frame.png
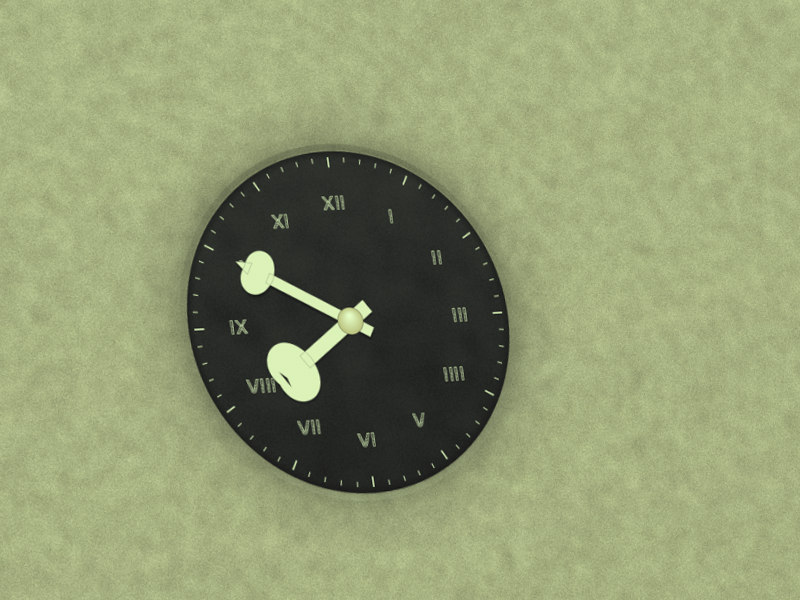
7 h 50 min
